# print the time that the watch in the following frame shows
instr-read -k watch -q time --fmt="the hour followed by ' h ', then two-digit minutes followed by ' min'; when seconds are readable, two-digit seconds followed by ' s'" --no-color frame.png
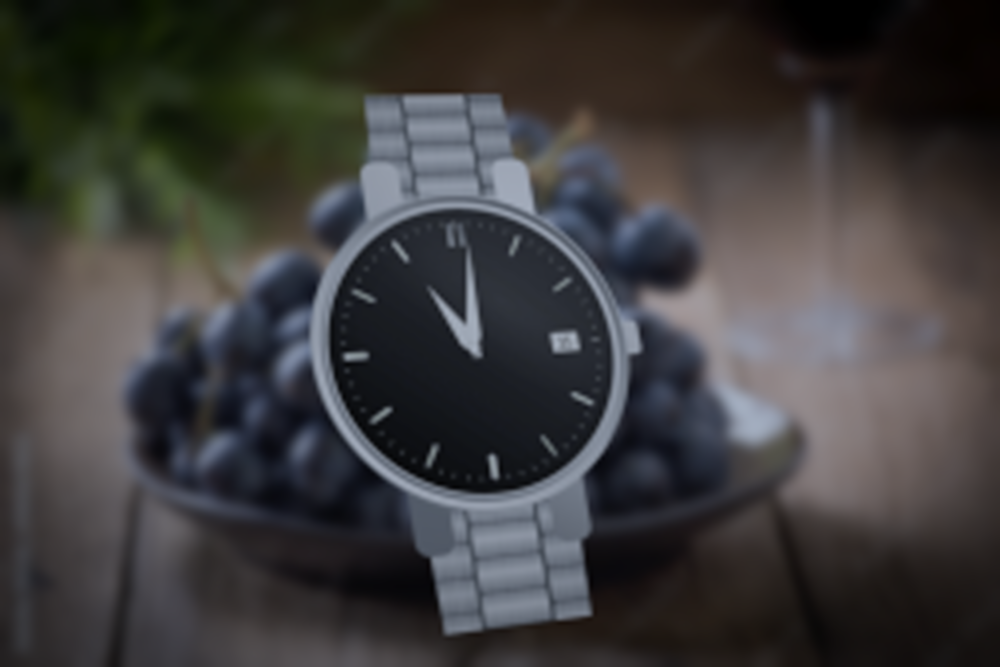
11 h 01 min
